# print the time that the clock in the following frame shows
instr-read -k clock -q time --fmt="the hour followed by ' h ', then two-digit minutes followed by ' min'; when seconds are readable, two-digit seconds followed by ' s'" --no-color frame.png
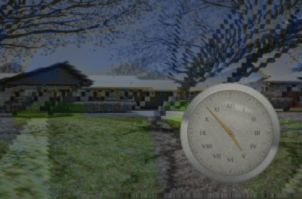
4 h 53 min
